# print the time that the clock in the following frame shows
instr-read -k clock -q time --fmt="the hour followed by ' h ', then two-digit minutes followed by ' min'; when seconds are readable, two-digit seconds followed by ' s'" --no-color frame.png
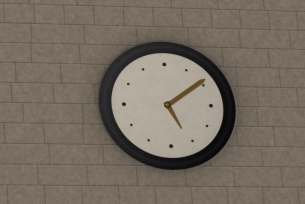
5 h 09 min
